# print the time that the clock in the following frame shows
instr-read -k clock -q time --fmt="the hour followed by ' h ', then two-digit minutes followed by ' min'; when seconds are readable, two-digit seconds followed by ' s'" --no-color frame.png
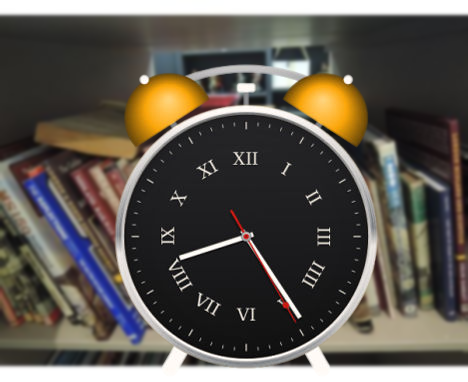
8 h 24 min 25 s
